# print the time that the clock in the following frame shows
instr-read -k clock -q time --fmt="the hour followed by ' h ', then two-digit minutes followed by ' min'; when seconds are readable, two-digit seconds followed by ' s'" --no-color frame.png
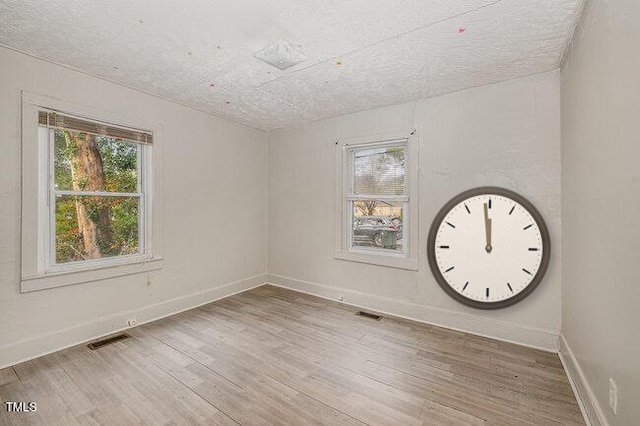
11 h 59 min
